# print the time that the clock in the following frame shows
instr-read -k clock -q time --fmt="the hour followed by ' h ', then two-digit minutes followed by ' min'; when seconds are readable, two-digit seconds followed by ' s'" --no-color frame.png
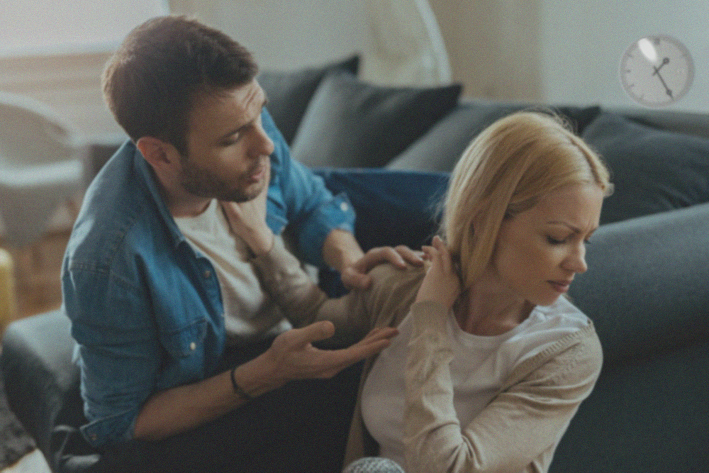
1 h 25 min
